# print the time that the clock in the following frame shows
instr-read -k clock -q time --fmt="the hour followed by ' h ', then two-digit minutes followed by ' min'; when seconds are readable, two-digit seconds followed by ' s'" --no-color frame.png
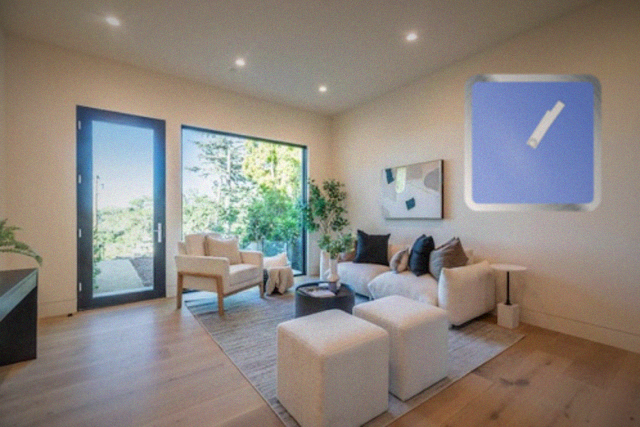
1 h 06 min
